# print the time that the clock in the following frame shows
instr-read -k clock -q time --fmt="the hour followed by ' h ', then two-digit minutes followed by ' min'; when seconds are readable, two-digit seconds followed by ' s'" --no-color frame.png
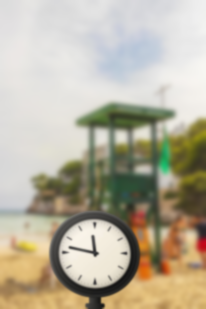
11 h 47 min
